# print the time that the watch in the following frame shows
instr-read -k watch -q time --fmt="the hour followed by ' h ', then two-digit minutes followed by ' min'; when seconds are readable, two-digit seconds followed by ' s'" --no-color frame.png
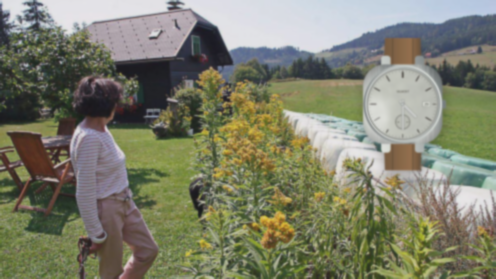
4 h 30 min
